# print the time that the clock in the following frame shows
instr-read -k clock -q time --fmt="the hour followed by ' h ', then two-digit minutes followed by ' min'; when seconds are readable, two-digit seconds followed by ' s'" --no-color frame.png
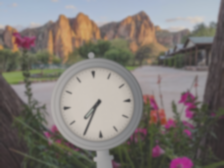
7 h 35 min
